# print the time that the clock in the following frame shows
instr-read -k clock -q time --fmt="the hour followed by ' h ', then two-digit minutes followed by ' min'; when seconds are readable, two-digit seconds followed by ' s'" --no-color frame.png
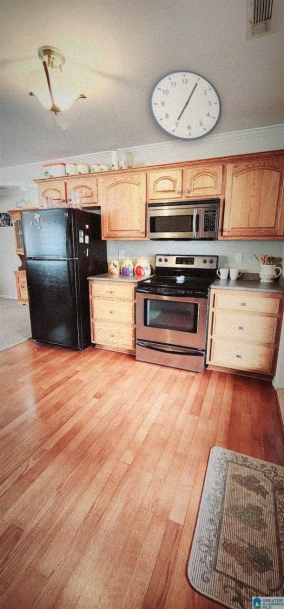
7 h 05 min
